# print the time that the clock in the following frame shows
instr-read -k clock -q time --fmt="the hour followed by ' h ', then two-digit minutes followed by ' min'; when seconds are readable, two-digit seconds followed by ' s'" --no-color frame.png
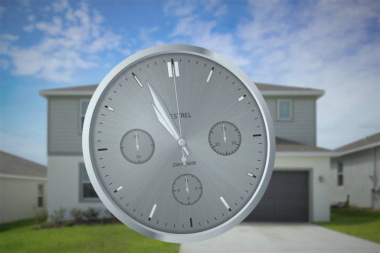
10 h 56 min
